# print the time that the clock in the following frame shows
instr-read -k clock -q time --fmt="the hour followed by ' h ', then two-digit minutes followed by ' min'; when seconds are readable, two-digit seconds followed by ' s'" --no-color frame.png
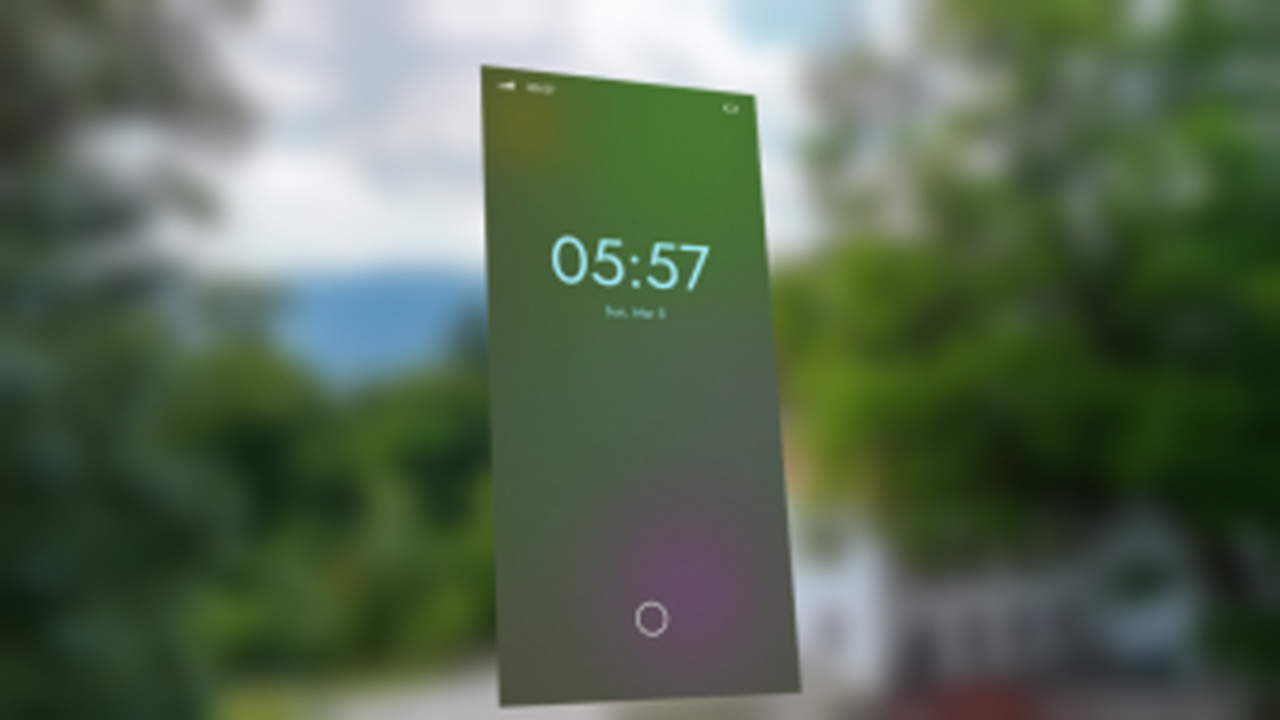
5 h 57 min
